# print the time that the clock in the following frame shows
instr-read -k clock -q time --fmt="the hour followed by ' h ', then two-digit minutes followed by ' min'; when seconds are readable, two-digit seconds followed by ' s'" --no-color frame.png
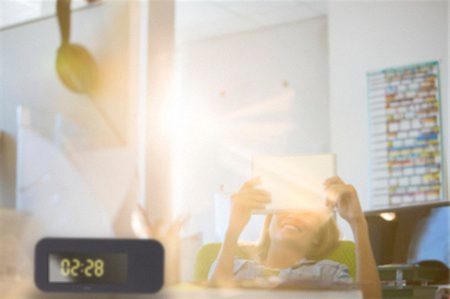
2 h 28 min
